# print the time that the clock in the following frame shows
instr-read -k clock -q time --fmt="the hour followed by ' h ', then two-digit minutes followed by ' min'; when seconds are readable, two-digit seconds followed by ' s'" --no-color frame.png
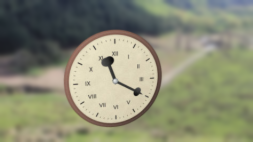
11 h 20 min
